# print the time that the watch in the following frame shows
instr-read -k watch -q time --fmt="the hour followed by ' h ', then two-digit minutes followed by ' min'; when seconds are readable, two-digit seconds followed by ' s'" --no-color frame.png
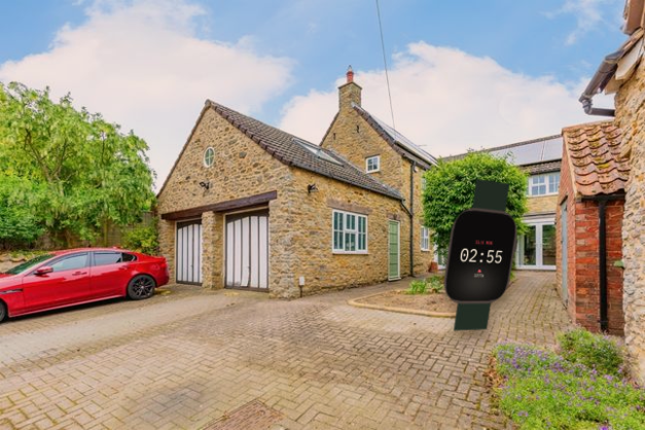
2 h 55 min
